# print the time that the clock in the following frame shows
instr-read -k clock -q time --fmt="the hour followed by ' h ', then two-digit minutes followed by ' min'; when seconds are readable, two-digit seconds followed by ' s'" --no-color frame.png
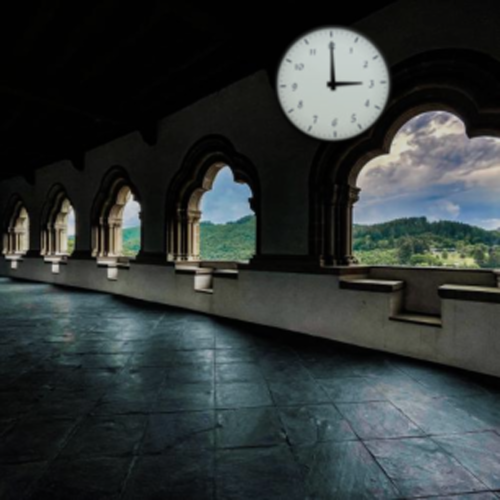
3 h 00 min
